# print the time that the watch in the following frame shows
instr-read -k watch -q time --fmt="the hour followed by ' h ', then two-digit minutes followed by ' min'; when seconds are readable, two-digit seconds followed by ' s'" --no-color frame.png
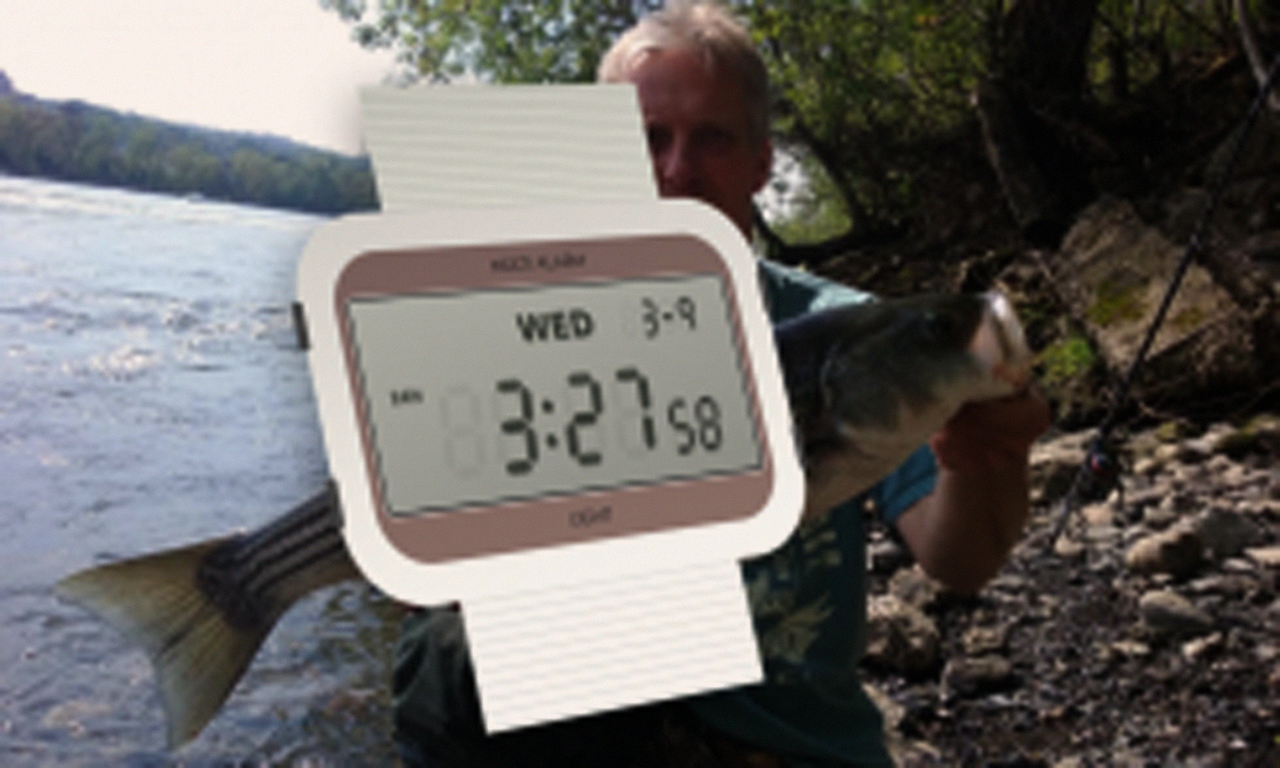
3 h 27 min 58 s
